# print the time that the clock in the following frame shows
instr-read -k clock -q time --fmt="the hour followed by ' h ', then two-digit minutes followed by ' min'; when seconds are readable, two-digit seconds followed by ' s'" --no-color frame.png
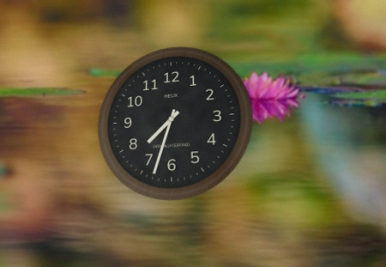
7 h 33 min
